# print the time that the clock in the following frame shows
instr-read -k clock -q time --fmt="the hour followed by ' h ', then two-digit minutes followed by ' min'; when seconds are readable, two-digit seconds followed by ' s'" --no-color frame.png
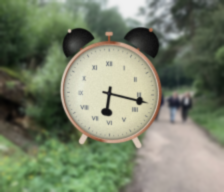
6 h 17 min
